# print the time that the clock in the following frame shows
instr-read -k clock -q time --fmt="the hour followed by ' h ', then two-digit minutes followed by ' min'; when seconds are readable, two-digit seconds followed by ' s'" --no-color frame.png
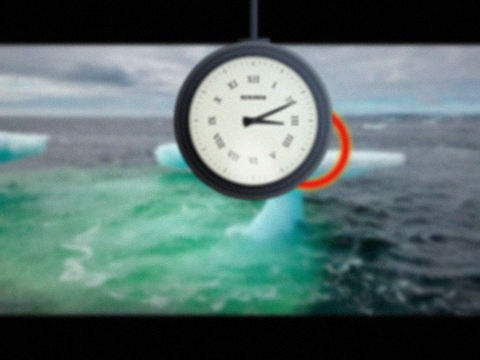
3 h 11 min
